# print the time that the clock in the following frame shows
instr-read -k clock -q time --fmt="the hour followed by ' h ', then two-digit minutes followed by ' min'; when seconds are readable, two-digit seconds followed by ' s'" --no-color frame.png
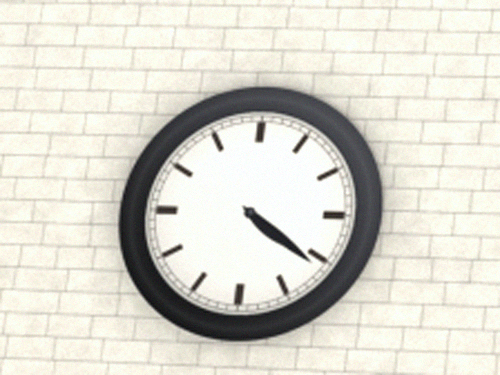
4 h 21 min
